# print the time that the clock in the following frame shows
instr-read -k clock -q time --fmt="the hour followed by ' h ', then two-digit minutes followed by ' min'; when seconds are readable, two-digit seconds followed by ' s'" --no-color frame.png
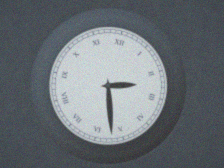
2 h 27 min
